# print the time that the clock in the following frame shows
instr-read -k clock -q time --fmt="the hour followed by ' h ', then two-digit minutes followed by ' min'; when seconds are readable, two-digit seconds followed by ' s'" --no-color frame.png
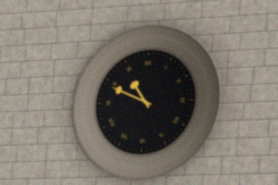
10 h 49 min
